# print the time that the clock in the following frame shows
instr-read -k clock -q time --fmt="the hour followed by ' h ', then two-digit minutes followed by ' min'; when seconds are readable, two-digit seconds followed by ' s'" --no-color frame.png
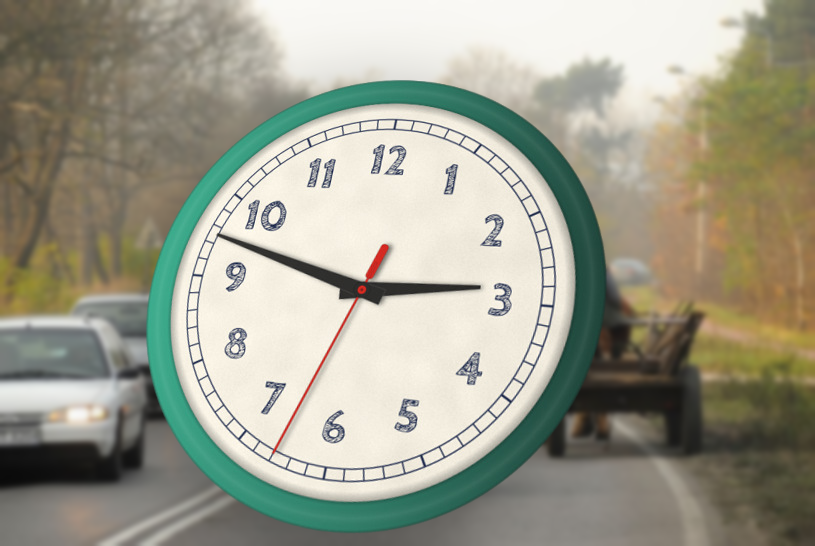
2 h 47 min 33 s
